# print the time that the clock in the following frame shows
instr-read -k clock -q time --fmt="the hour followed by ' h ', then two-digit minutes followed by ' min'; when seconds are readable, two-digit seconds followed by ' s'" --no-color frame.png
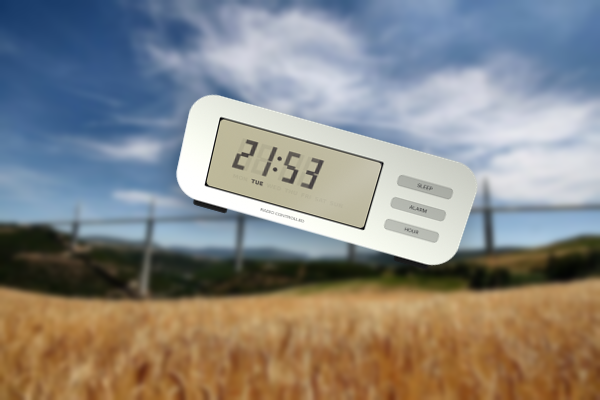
21 h 53 min
